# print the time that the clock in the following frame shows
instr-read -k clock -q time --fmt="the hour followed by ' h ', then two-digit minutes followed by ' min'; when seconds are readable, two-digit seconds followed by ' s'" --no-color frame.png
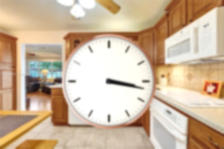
3 h 17 min
